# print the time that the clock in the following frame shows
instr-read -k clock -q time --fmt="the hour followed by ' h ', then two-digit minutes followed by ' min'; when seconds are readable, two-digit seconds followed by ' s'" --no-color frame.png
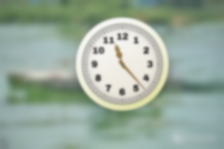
11 h 23 min
